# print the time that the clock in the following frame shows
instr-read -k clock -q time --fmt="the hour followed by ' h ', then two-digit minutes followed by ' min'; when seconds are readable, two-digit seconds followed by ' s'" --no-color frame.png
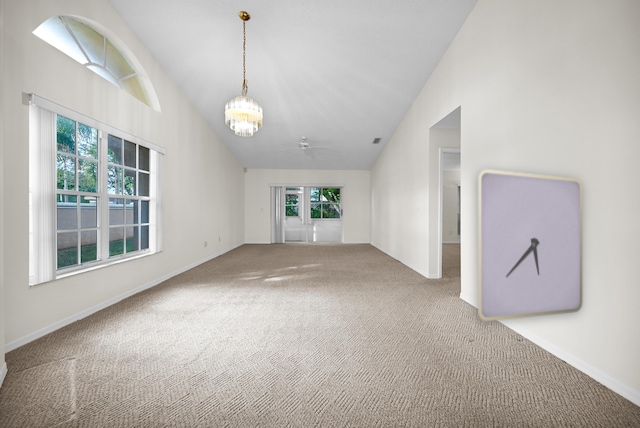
5 h 38 min
